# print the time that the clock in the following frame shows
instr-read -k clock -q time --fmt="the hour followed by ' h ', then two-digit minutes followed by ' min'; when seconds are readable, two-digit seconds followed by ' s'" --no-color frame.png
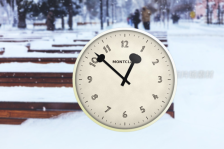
12 h 52 min
